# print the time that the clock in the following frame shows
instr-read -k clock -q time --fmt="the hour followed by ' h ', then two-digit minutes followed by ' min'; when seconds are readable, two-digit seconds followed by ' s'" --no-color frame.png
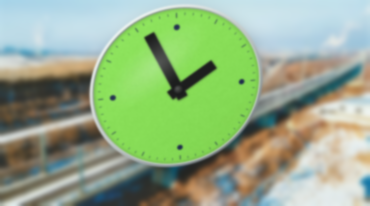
1 h 56 min
